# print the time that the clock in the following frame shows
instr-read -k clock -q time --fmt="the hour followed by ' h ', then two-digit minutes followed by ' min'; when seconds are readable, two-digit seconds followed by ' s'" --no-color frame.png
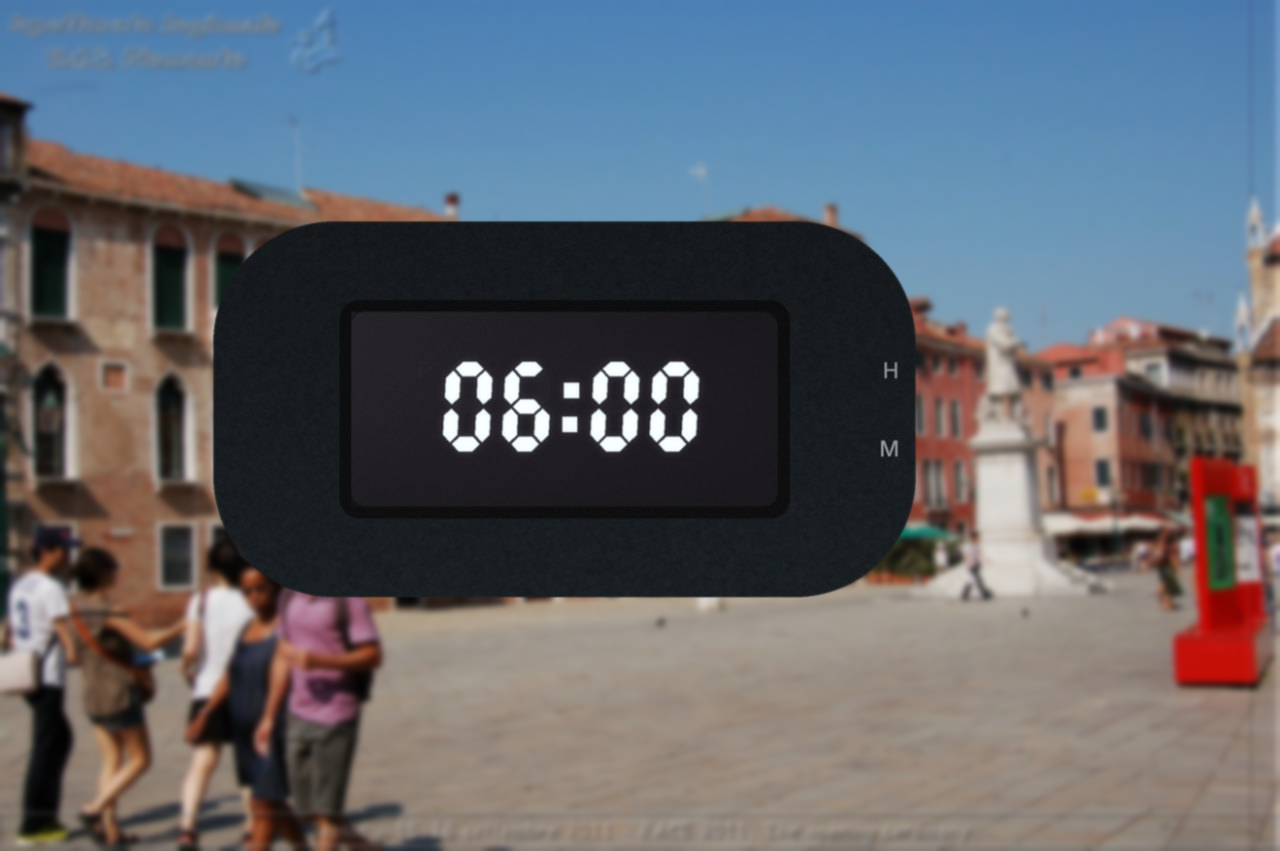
6 h 00 min
